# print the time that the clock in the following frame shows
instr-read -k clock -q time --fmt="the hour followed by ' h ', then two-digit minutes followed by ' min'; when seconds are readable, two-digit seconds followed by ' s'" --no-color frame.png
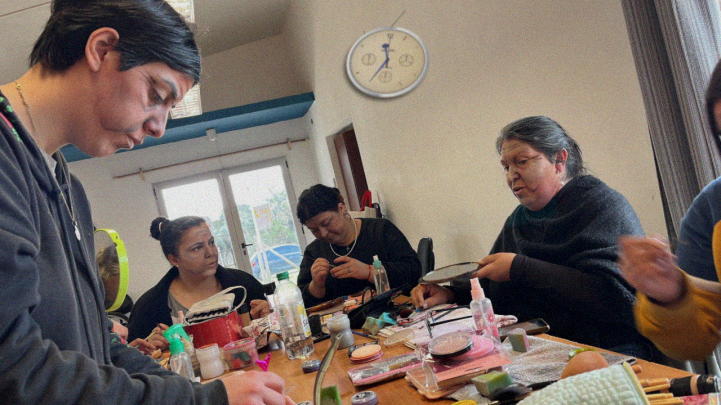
11 h 35 min
